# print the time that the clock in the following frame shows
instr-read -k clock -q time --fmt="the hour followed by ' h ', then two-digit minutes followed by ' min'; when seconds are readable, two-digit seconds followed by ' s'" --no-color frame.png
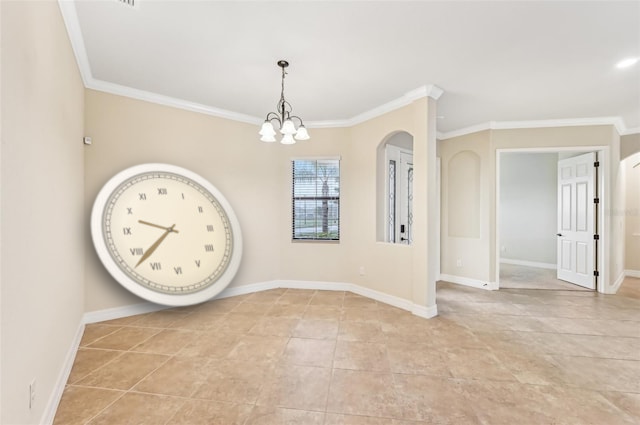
9 h 38 min
